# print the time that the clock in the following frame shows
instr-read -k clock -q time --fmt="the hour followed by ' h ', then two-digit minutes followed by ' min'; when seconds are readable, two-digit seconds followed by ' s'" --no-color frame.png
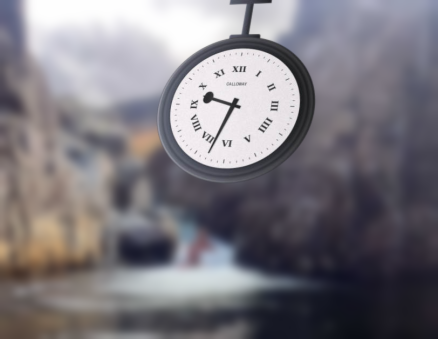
9 h 33 min
